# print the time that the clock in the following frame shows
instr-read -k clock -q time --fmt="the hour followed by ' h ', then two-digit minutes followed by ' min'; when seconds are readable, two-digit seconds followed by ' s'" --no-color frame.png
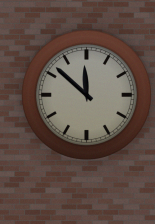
11 h 52 min
